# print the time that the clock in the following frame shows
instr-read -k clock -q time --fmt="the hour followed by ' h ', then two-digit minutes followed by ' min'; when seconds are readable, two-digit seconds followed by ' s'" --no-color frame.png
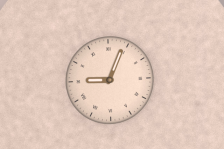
9 h 04 min
